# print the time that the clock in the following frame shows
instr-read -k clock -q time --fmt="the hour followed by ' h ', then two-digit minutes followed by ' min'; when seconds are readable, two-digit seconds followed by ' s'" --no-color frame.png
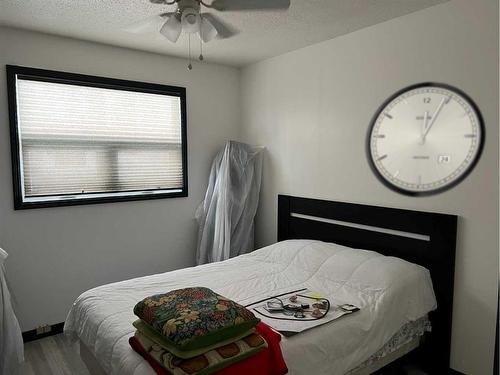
12 h 04 min
